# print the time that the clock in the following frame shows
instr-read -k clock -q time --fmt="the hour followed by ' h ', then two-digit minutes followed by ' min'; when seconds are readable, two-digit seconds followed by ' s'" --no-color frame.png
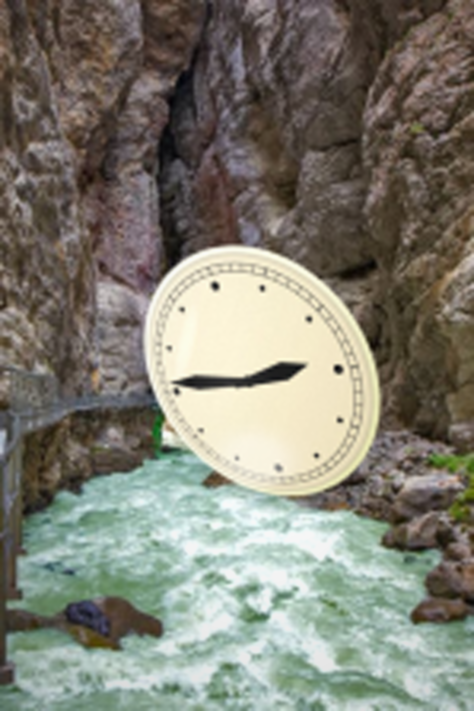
2 h 46 min
